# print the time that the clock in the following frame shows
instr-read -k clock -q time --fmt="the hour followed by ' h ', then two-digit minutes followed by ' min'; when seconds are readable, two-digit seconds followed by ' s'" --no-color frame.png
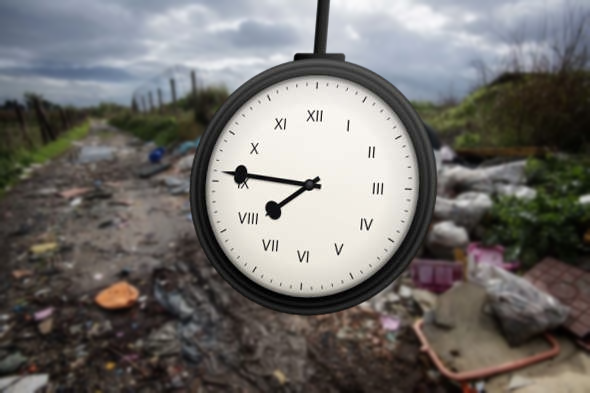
7 h 46 min
